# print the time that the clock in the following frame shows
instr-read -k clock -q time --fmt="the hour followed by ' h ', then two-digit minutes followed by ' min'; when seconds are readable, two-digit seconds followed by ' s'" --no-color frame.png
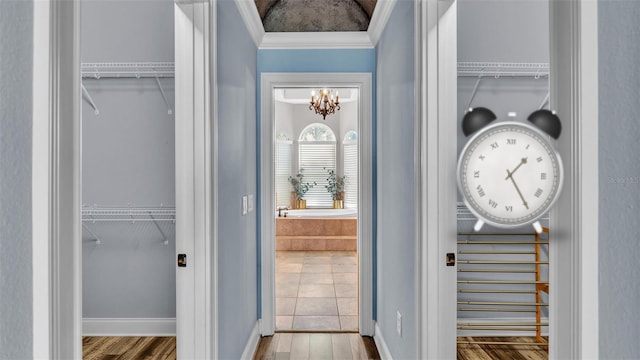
1 h 25 min
